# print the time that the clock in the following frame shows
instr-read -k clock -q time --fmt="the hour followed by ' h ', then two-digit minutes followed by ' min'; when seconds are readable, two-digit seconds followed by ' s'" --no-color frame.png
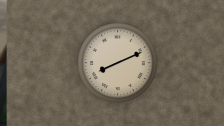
8 h 11 min
